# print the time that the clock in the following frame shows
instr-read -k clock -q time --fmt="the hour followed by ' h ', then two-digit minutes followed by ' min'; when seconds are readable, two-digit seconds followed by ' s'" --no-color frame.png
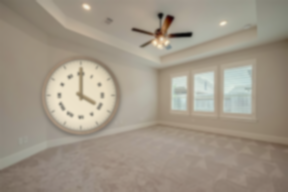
4 h 00 min
